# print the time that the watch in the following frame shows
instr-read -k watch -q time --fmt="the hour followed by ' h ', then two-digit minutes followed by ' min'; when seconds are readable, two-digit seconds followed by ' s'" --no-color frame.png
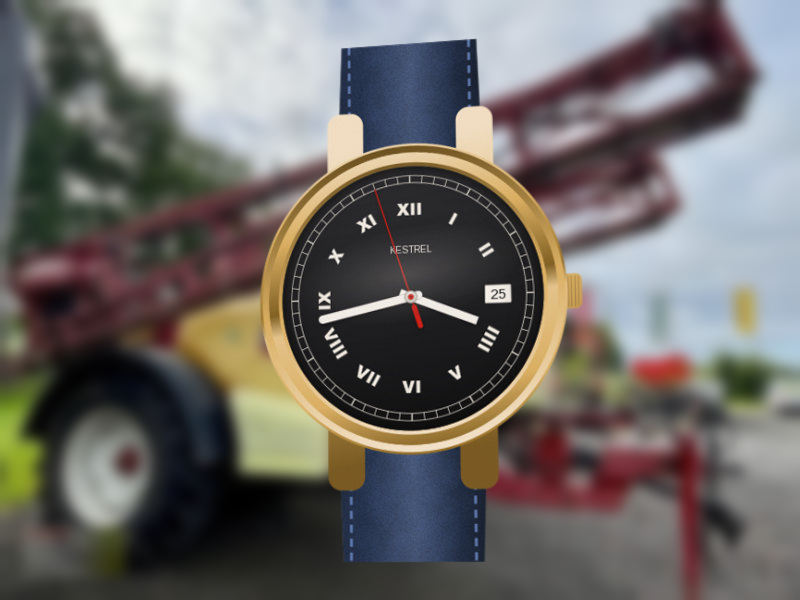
3 h 42 min 57 s
